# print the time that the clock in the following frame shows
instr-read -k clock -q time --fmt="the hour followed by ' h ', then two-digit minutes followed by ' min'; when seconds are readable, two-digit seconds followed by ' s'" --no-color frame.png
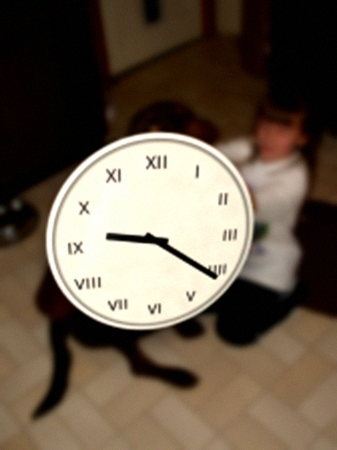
9 h 21 min
